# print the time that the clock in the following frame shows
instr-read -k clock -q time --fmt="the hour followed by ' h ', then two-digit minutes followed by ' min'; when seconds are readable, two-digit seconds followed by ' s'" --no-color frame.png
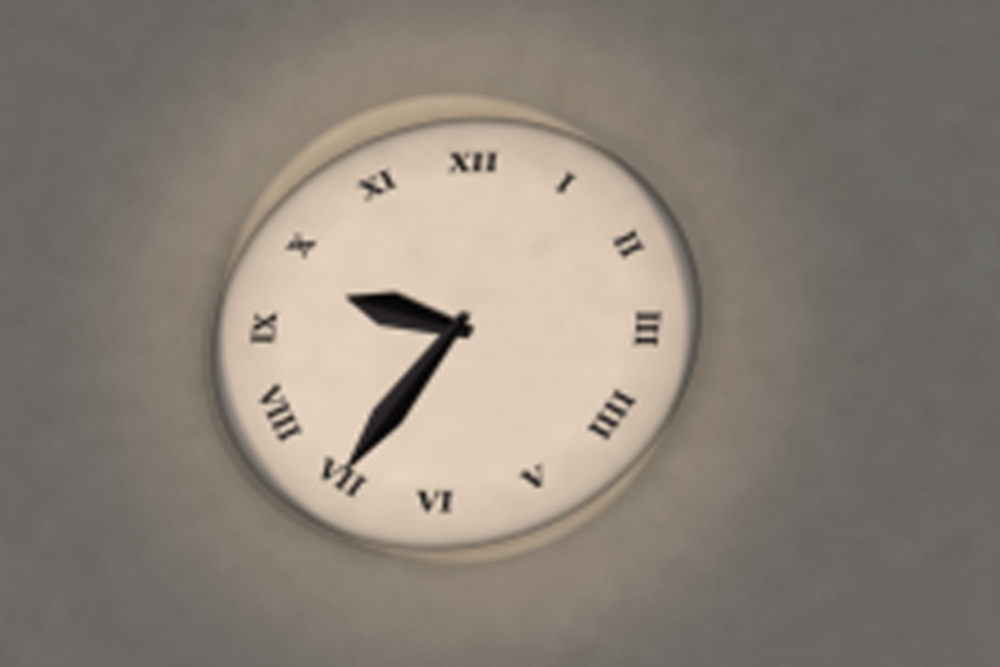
9 h 35 min
